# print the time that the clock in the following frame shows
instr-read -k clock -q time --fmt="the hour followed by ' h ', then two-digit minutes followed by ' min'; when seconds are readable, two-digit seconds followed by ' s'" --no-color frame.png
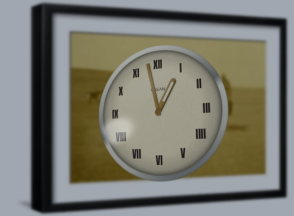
12 h 58 min
